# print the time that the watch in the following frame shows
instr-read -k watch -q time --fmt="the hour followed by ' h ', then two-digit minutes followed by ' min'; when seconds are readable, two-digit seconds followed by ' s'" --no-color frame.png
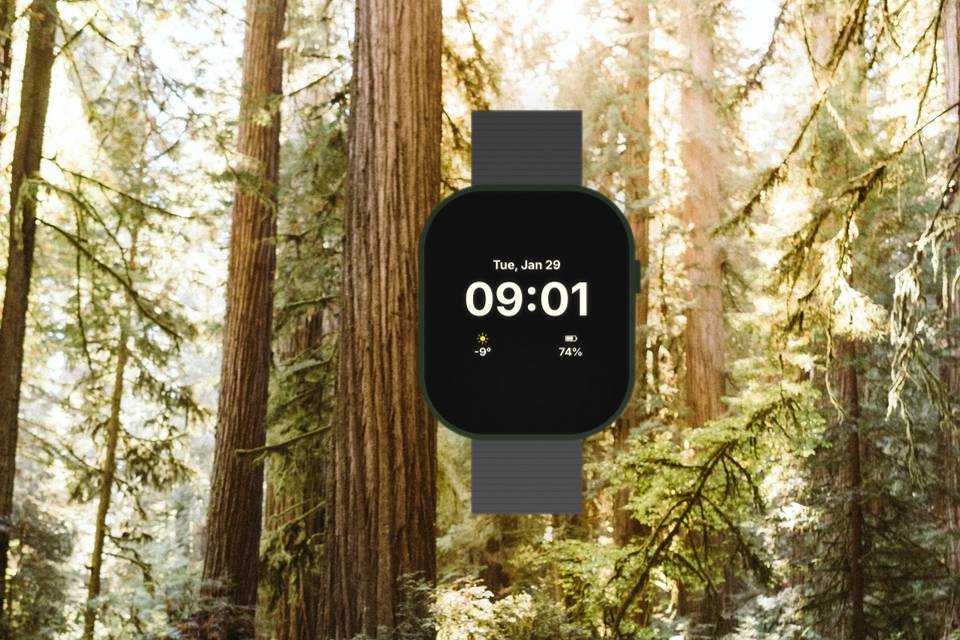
9 h 01 min
